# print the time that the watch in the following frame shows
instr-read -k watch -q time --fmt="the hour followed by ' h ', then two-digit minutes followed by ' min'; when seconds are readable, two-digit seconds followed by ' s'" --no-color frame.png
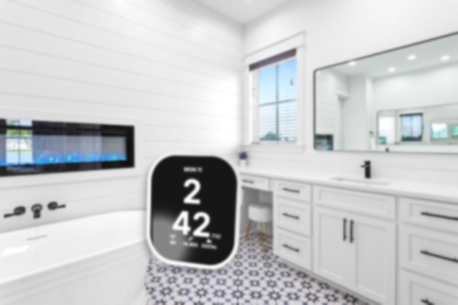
2 h 42 min
